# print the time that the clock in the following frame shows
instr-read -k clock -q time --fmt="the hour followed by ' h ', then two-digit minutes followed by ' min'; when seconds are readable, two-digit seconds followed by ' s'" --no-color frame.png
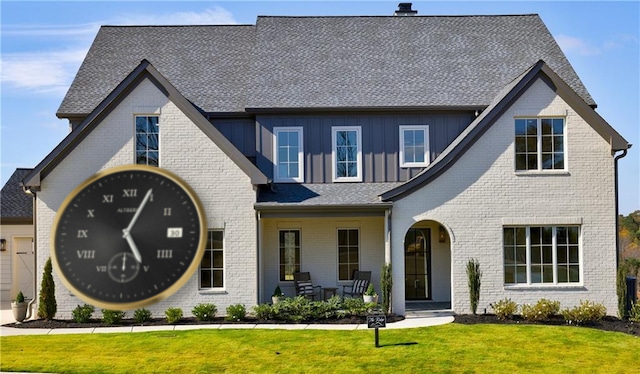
5 h 04 min
